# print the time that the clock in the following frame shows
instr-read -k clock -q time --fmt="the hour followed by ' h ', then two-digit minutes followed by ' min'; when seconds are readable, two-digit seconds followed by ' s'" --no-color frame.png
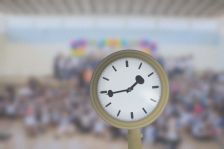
1 h 44 min
